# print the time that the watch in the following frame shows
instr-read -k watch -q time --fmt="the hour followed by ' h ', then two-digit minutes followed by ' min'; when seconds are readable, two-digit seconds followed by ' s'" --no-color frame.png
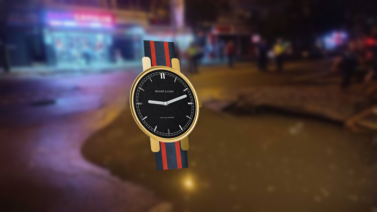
9 h 12 min
